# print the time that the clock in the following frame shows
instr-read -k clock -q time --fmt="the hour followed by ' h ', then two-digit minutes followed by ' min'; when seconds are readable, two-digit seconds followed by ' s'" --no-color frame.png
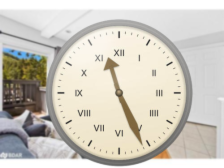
11 h 26 min
